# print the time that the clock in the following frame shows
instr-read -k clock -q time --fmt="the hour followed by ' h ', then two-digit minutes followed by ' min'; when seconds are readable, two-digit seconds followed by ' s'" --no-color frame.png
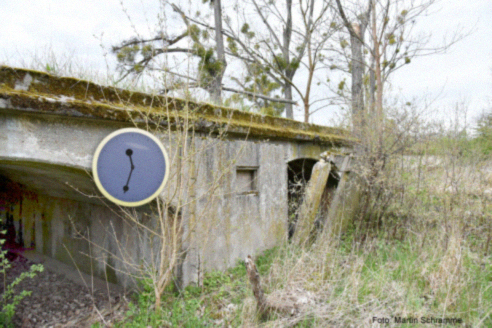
11 h 33 min
